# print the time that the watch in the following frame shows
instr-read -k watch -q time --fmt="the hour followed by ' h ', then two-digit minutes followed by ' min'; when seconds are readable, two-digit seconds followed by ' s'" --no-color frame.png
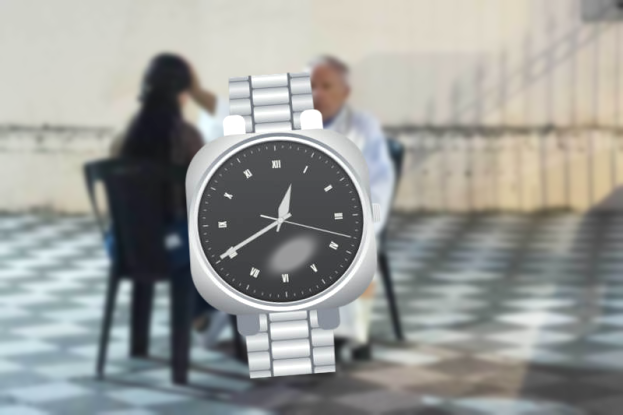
12 h 40 min 18 s
